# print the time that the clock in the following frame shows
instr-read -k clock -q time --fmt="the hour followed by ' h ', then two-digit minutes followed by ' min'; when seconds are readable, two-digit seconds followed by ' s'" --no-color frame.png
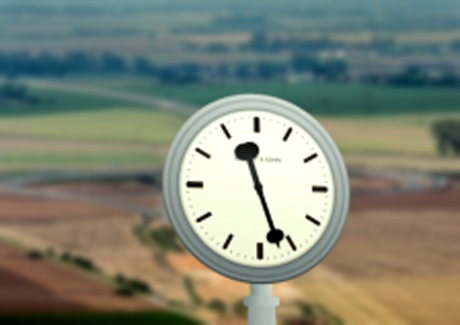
11 h 27 min
